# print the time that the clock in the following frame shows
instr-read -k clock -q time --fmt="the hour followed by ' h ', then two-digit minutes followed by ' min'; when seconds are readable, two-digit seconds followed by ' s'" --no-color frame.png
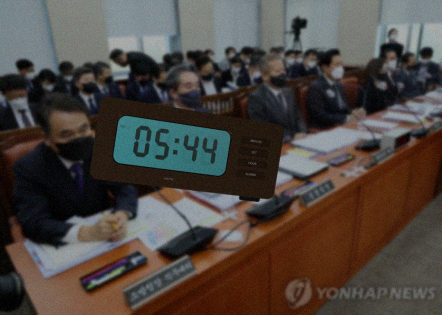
5 h 44 min
